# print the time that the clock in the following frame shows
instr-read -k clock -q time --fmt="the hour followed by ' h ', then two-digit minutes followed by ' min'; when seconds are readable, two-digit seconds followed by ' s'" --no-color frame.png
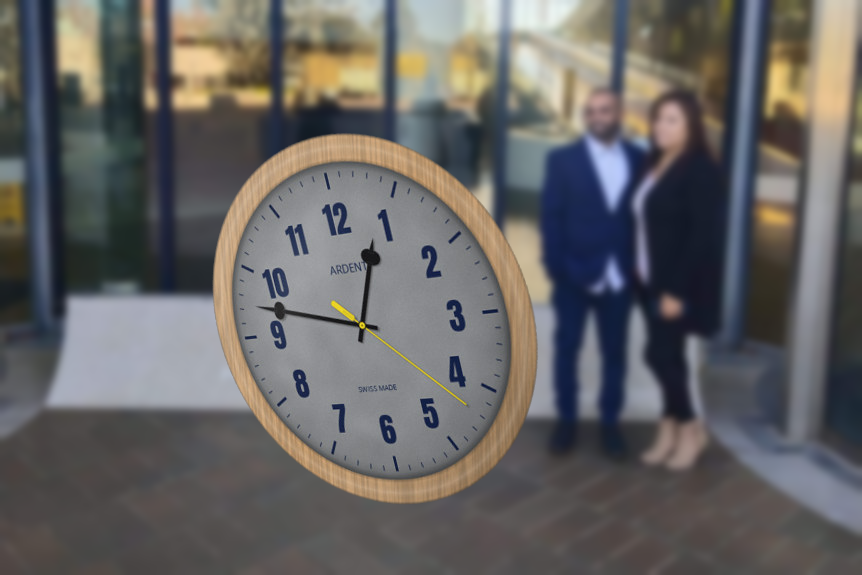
12 h 47 min 22 s
